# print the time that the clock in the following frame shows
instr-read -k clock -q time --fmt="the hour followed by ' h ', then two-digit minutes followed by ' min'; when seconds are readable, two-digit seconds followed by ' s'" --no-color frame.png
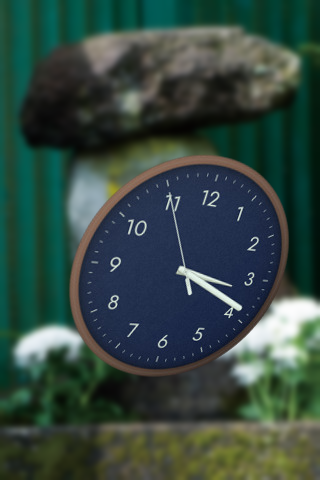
3 h 18 min 55 s
